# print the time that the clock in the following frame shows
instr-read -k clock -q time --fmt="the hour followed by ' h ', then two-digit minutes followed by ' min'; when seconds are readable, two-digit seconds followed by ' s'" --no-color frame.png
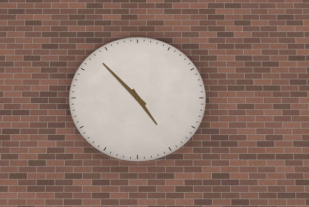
4 h 53 min
